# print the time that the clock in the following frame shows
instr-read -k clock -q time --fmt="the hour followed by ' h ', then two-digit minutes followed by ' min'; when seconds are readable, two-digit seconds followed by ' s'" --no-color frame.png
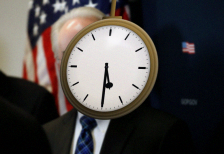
5 h 30 min
